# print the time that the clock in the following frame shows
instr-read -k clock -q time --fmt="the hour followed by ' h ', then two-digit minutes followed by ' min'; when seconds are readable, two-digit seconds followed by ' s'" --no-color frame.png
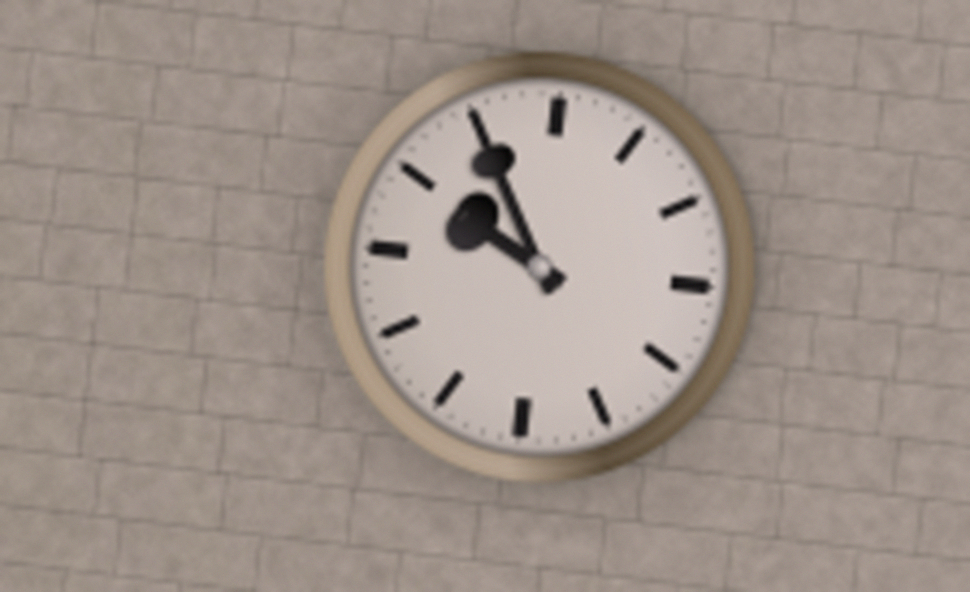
9 h 55 min
